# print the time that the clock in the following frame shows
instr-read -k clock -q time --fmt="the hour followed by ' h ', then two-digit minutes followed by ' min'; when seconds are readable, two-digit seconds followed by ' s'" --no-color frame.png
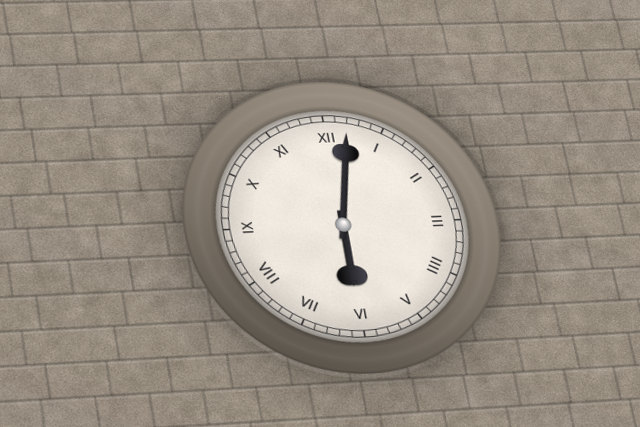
6 h 02 min
